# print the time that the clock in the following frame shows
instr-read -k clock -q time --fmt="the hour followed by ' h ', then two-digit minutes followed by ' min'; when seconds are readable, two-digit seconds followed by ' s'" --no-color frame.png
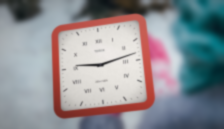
9 h 13 min
